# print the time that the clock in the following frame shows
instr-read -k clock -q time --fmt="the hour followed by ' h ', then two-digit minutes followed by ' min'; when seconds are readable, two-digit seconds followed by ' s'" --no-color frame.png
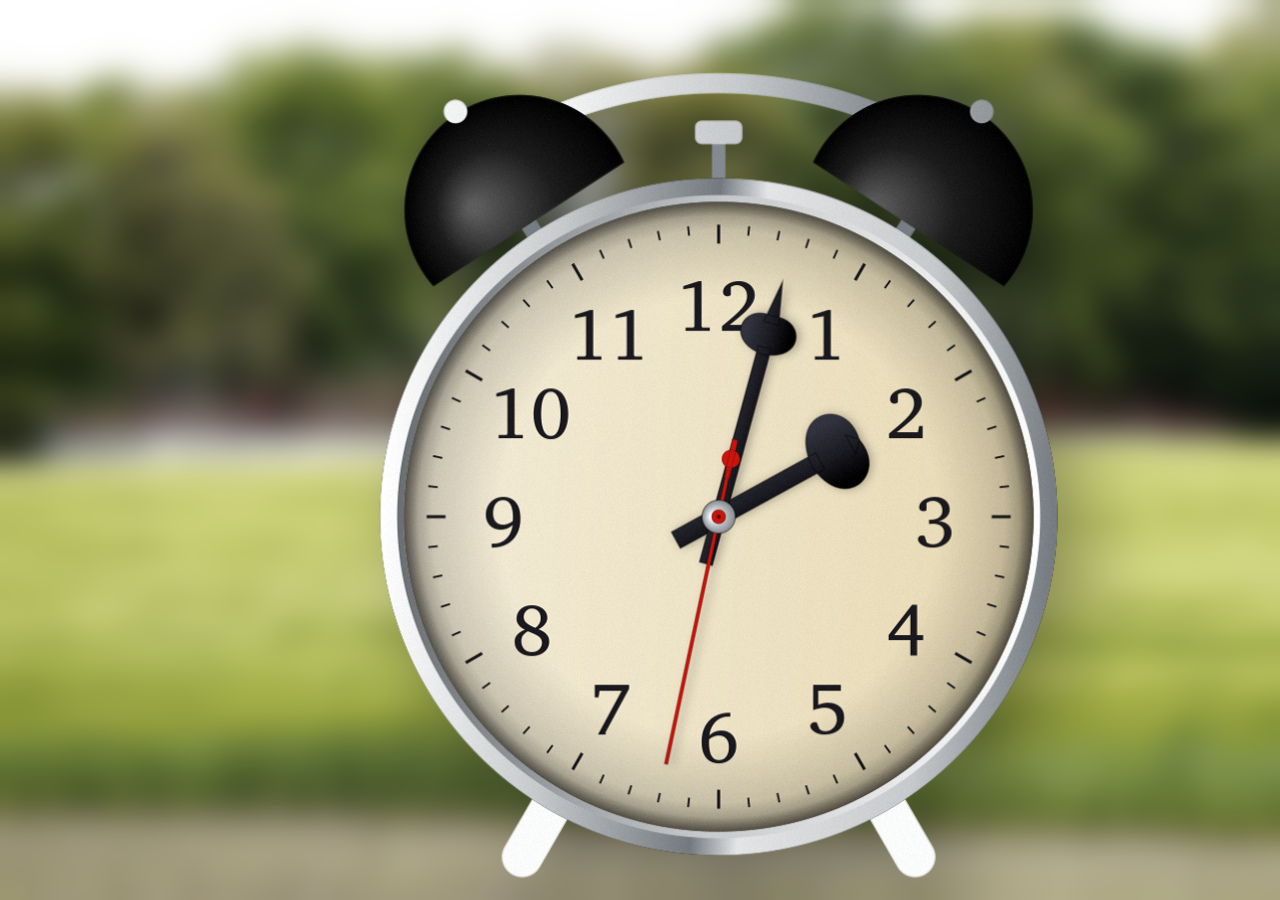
2 h 02 min 32 s
